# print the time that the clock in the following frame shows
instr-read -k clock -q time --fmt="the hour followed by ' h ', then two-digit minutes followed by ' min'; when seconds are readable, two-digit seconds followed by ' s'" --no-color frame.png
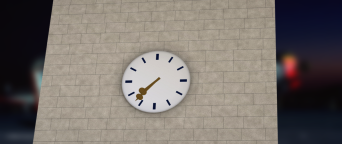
7 h 37 min
